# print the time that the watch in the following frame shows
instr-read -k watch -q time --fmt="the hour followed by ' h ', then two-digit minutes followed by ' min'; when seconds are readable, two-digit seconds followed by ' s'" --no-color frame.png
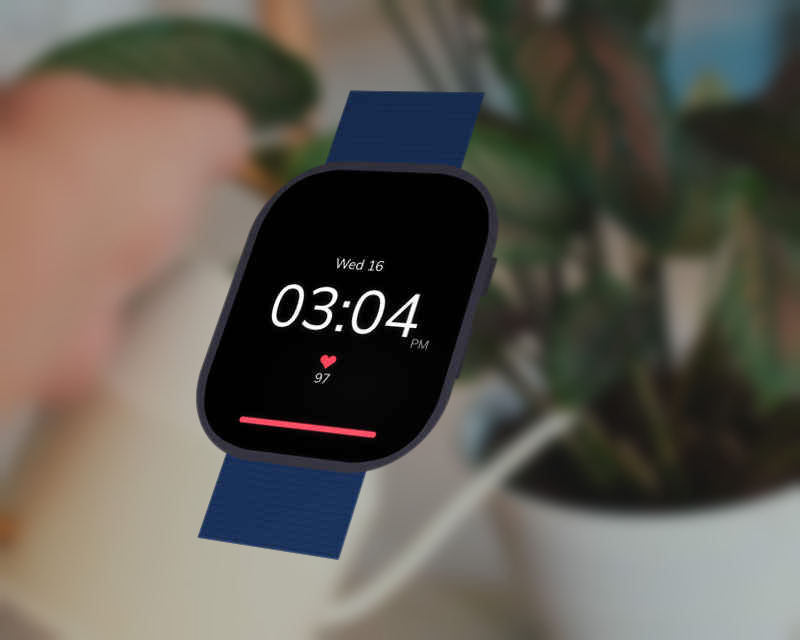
3 h 04 min
